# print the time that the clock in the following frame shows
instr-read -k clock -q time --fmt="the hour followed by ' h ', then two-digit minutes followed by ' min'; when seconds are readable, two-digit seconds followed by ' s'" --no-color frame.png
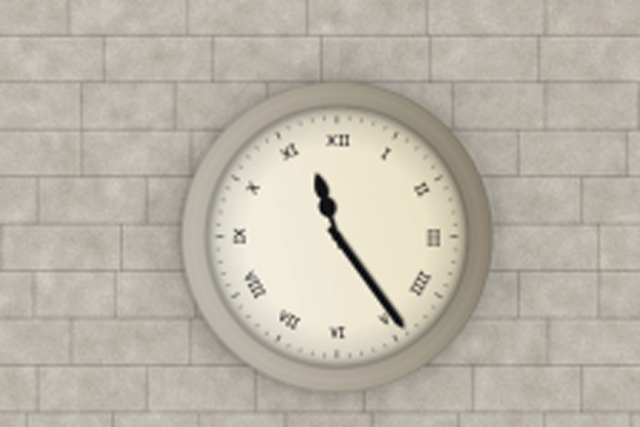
11 h 24 min
